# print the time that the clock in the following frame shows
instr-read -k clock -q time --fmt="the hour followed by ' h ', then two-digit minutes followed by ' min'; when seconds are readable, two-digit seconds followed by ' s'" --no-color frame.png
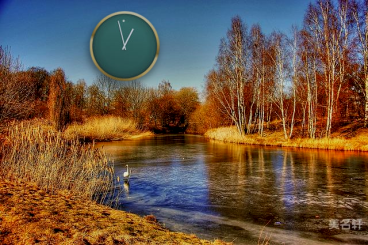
12 h 58 min
